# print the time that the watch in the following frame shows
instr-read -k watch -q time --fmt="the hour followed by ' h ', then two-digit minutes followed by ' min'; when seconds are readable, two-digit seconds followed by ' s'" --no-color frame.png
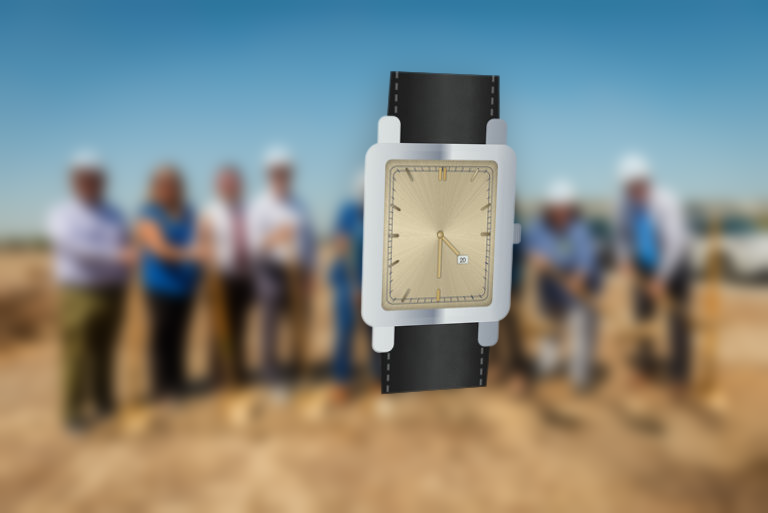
4 h 30 min
